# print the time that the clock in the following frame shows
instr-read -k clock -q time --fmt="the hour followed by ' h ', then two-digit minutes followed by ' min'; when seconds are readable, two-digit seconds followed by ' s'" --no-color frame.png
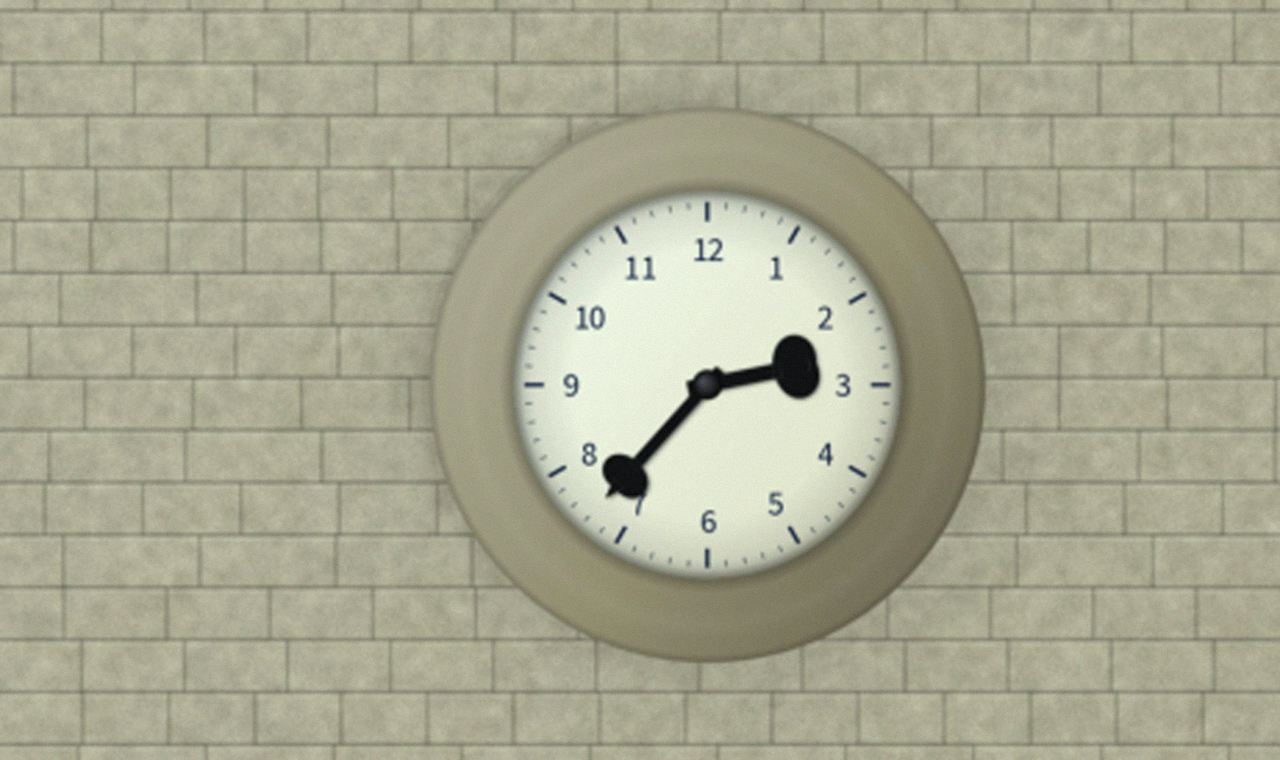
2 h 37 min
